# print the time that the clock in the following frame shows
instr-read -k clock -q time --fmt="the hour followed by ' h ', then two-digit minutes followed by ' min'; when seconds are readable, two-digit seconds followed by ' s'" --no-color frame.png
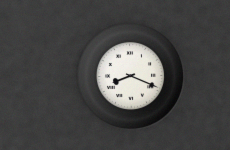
8 h 19 min
